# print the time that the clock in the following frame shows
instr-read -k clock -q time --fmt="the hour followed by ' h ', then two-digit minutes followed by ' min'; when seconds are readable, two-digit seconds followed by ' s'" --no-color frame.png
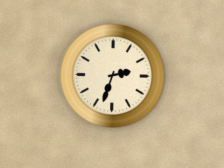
2 h 33 min
